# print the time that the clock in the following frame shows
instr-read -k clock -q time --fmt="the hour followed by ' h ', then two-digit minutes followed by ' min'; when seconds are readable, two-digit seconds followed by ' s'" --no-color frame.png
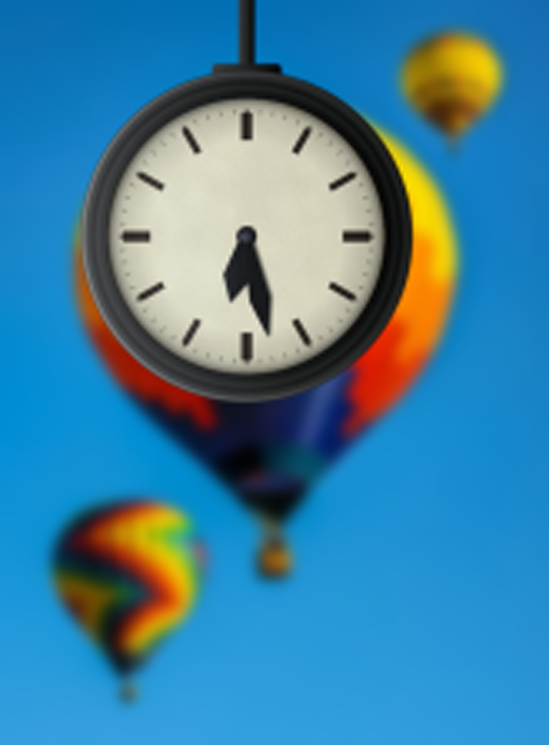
6 h 28 min
